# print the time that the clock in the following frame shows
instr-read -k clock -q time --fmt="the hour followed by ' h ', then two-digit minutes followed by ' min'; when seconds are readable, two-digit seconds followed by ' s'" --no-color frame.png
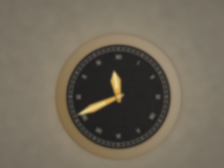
11 h 41 min
